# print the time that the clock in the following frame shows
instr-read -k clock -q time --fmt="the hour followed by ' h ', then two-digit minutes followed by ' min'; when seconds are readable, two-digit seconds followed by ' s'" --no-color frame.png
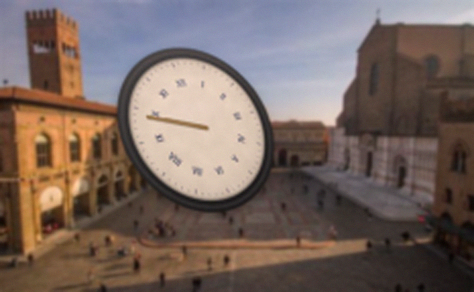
9 h 49 min
